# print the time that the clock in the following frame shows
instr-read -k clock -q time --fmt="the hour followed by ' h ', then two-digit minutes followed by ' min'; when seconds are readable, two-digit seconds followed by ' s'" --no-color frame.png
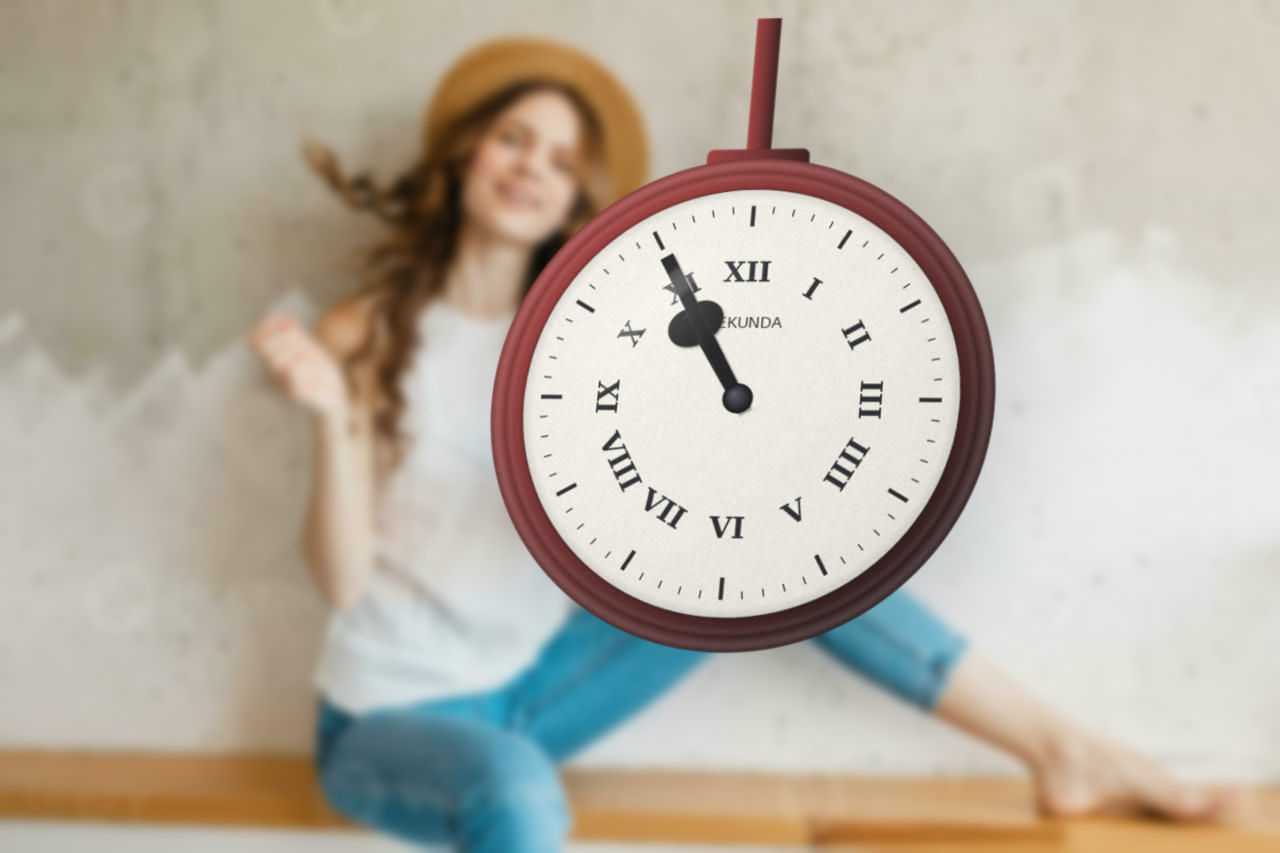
10 h 55 min
